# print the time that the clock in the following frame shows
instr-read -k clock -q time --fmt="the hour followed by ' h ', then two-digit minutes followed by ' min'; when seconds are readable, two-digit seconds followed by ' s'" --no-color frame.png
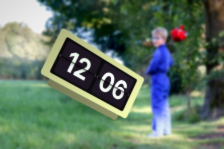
12 h 06 min
